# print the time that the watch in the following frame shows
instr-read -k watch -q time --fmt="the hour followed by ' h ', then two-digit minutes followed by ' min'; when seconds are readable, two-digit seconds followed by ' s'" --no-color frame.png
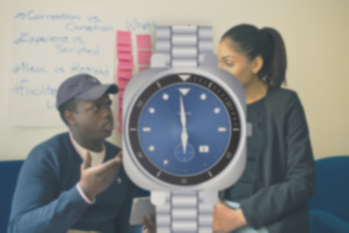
5 h 59 min
